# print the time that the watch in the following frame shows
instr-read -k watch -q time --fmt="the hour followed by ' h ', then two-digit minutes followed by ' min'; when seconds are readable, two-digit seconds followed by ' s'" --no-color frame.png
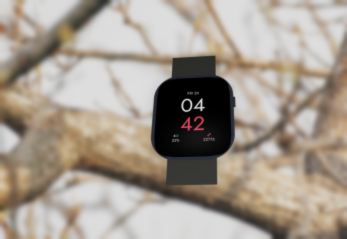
4 h 42 min
